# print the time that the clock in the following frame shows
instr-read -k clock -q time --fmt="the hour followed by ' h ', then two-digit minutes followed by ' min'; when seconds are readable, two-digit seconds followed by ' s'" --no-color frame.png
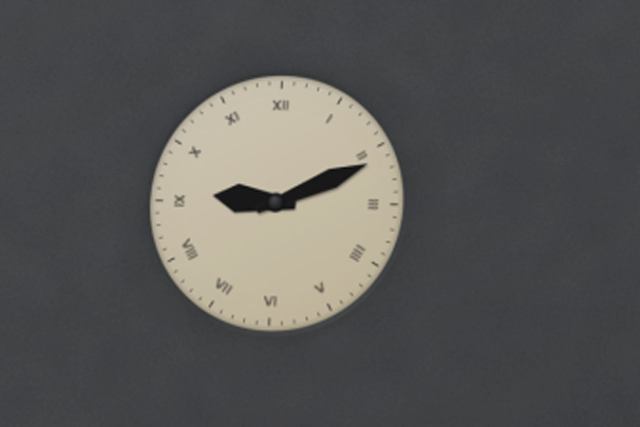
9 h 11 min
